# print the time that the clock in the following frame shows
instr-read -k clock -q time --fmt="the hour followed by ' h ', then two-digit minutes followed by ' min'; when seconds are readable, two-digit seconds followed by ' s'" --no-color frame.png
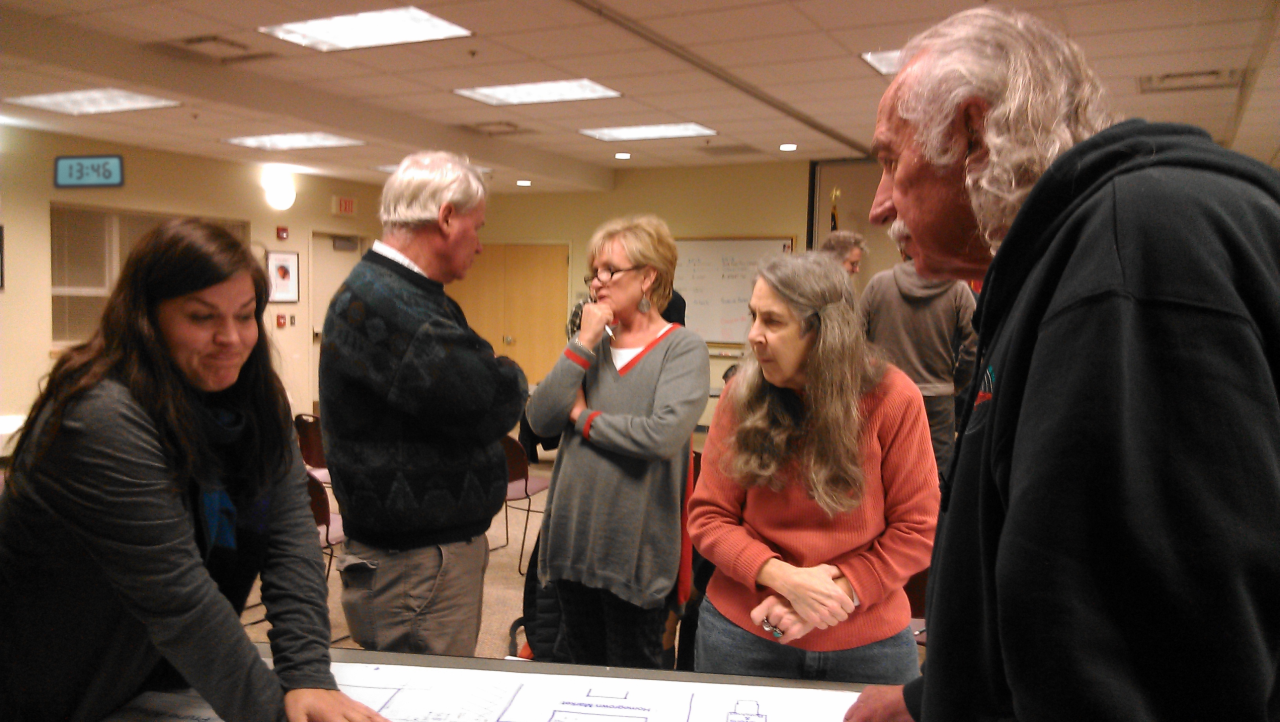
13 h 46 min
